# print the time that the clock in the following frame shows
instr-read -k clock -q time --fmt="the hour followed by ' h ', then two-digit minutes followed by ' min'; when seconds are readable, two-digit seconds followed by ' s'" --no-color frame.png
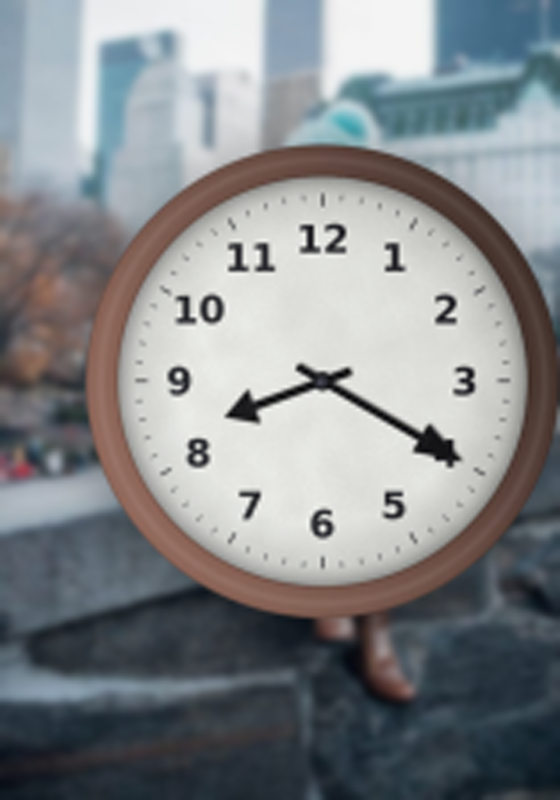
8 h 20 min
